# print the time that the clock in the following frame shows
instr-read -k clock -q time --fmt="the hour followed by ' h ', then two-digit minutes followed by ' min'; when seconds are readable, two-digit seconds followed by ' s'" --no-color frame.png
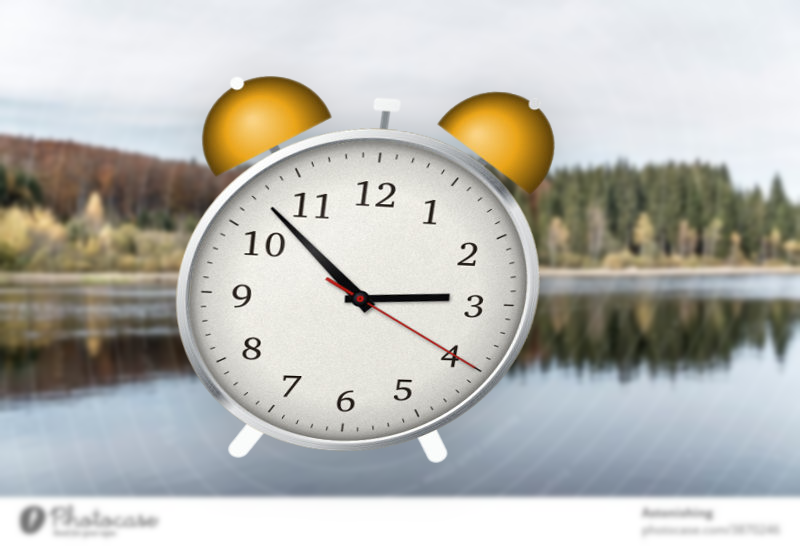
2 h 52 min 20 s
